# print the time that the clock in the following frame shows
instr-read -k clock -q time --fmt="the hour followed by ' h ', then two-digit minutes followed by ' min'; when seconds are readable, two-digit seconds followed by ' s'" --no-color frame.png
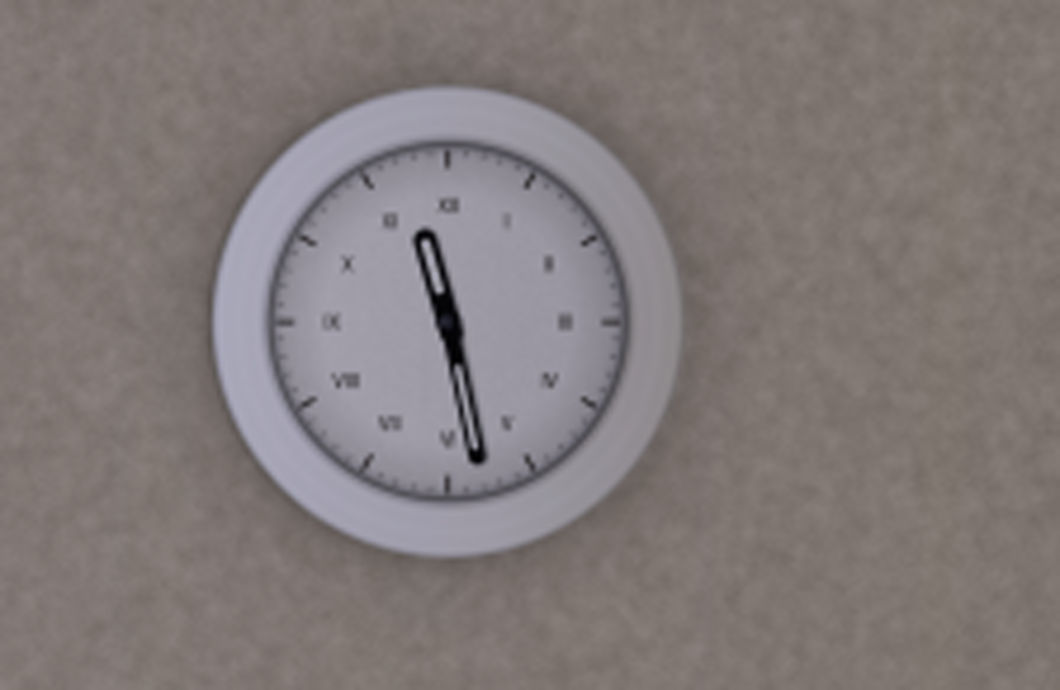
11 h 28 min
